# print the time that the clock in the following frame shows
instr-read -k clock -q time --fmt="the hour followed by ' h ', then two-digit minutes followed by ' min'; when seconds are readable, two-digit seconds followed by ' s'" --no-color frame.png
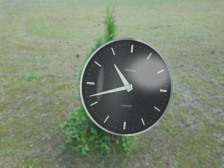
10 h 42 min
